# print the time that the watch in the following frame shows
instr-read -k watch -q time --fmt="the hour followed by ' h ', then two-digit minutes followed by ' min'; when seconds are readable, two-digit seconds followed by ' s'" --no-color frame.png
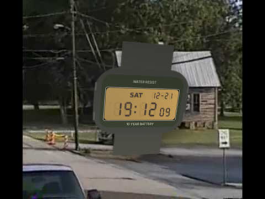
19 h 12 min 09 s
